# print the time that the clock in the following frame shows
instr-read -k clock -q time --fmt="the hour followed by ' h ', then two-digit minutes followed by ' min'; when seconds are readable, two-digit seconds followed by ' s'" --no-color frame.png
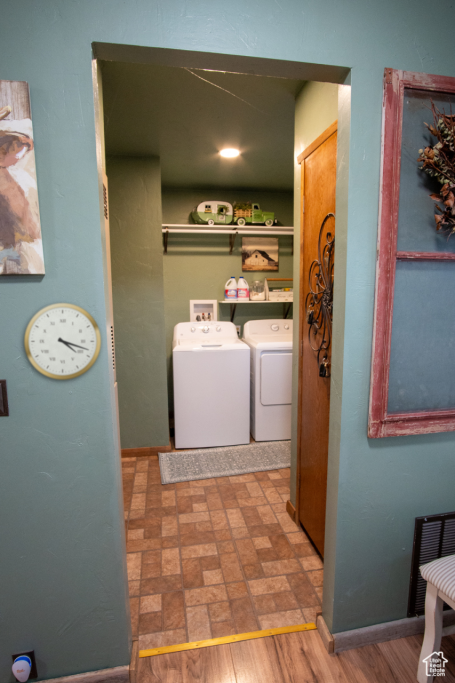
4 h 18 min
